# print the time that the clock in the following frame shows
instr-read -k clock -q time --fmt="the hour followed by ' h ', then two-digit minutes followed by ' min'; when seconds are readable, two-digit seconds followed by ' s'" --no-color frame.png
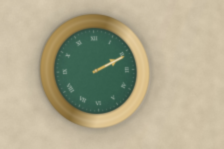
2 h 11 min
